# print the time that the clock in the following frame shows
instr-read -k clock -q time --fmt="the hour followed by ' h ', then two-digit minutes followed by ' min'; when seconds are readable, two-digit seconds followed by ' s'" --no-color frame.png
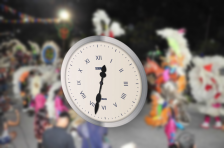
12 h 33 min
